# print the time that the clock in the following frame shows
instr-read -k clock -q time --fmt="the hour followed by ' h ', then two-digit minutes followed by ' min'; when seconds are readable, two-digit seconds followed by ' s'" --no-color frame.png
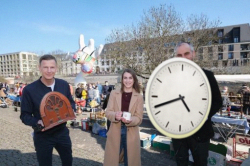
4 h 42 min
